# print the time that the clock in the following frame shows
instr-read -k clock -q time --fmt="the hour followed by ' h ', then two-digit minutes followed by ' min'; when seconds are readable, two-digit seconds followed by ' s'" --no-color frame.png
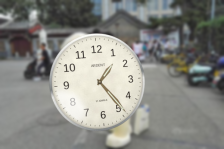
1 h 24 min
